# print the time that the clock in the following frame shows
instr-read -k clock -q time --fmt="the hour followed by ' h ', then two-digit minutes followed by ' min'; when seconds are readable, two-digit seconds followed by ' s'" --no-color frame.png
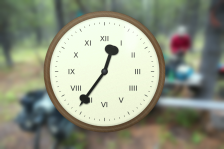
12 h 36 min
